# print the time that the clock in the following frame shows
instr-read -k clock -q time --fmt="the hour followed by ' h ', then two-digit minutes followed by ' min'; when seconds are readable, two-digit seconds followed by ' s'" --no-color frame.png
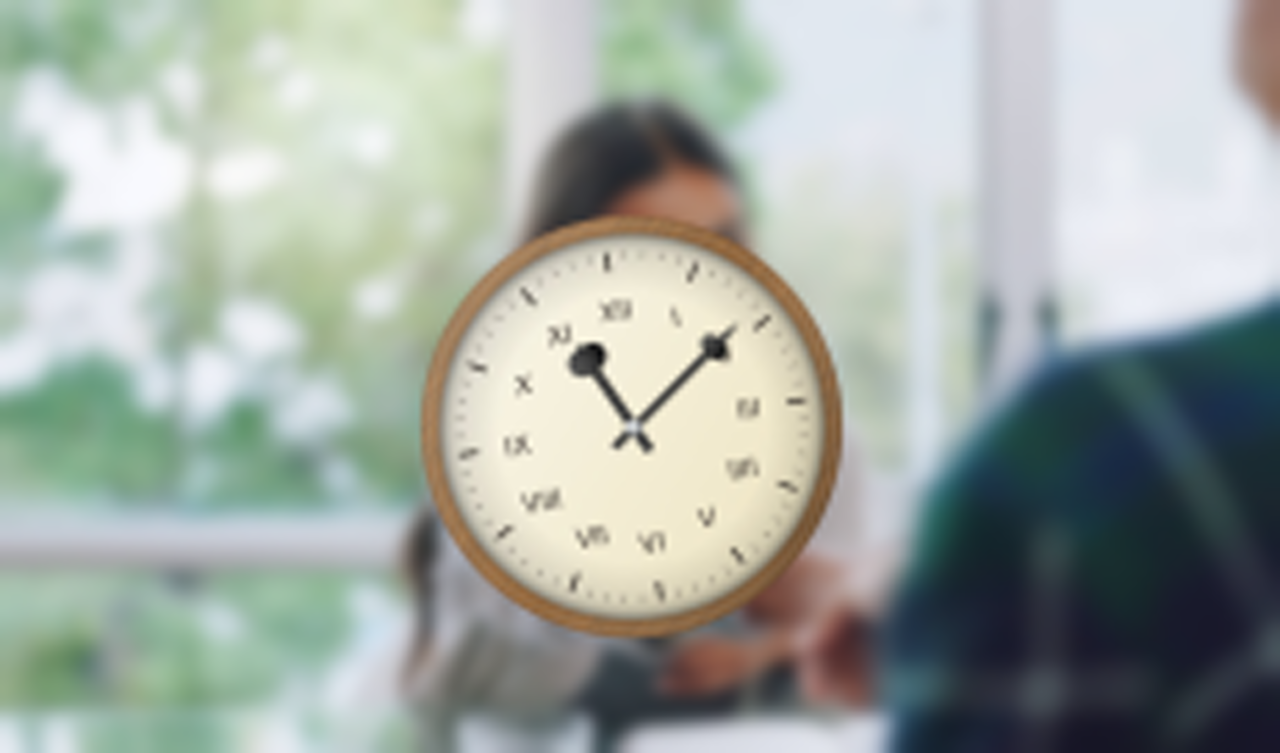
11 h 09 min
